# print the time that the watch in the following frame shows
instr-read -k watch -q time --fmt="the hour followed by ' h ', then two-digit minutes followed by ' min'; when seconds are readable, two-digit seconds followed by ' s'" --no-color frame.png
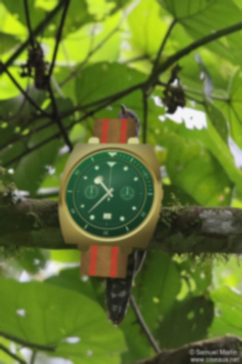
10 h 37 min
